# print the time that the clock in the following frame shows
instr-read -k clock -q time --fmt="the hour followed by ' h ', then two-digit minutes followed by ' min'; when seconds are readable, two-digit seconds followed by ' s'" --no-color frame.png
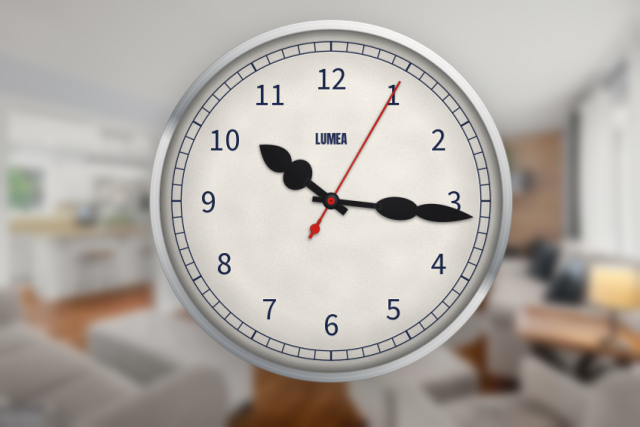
10 h 16 min 05 s
